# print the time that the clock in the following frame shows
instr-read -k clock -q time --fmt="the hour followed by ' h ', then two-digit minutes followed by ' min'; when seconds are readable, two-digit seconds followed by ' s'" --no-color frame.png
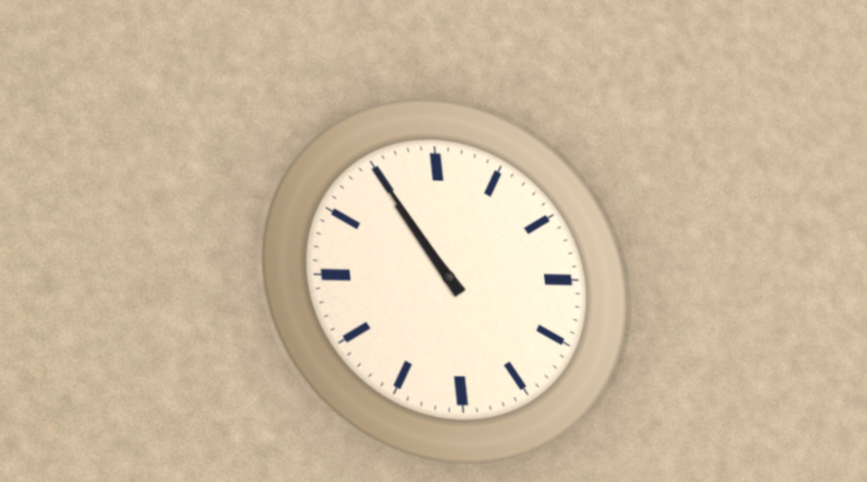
10 h 55 min
